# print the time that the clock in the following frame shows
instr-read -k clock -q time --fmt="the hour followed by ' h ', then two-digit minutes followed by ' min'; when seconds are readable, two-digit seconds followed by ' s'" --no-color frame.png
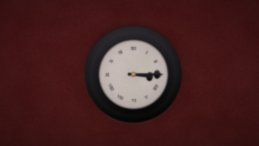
3 h 15 min
